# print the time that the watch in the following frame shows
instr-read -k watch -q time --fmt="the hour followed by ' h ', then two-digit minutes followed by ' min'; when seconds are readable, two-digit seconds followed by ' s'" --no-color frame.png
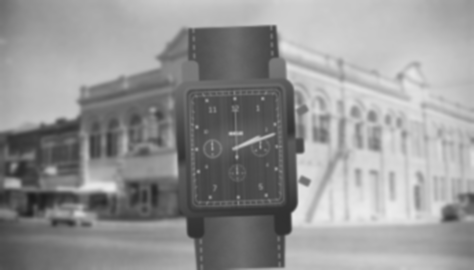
2 h 12 min
